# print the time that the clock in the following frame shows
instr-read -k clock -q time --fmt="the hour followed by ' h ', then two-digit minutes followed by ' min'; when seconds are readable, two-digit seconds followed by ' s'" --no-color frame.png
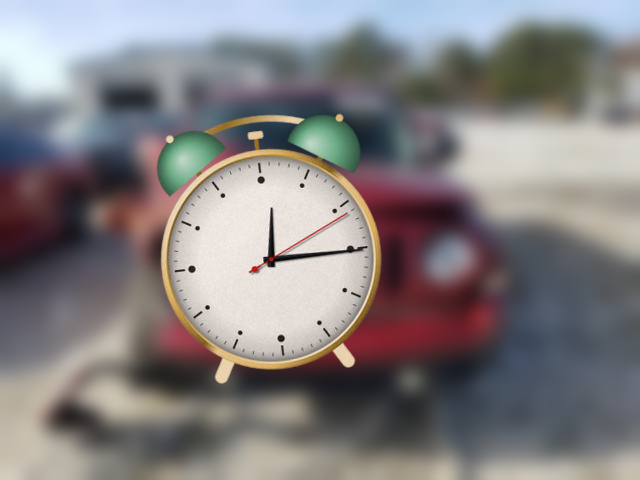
12 h 15 min 11 s
